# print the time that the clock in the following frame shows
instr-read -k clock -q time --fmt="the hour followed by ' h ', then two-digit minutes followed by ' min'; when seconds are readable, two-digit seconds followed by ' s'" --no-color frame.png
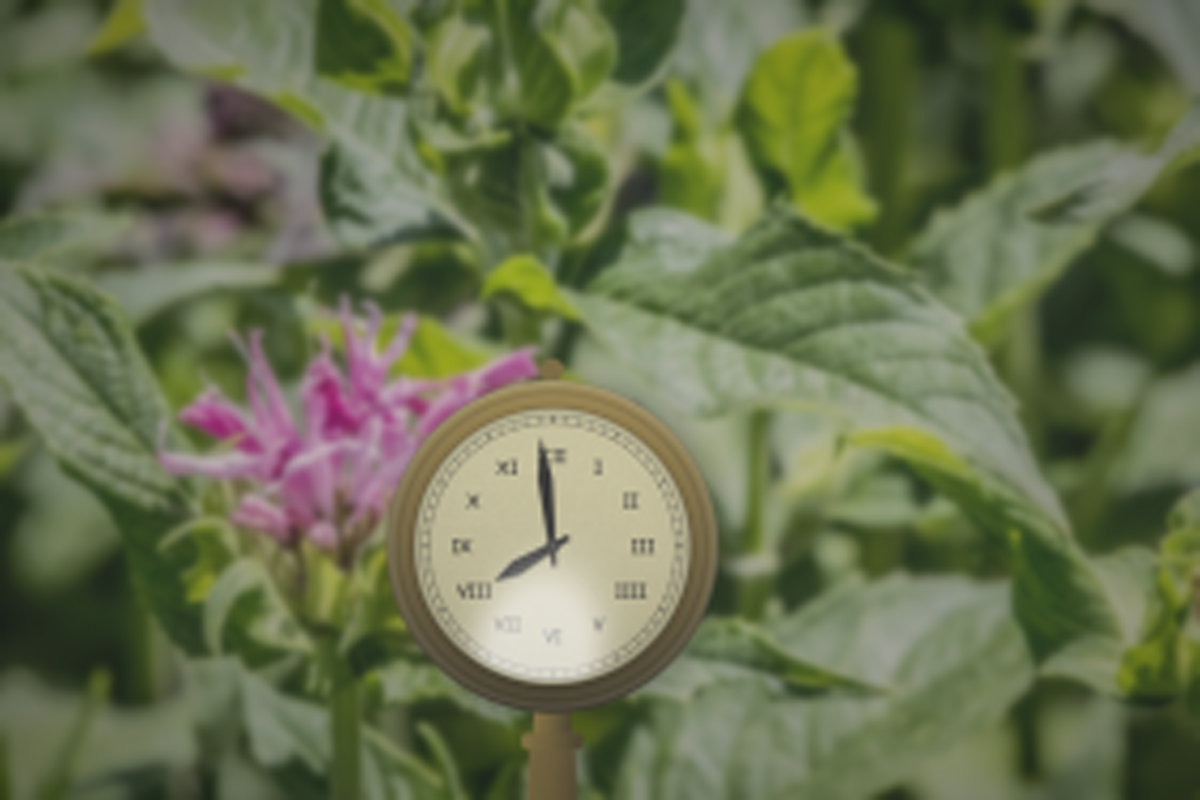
7 h 59 min
